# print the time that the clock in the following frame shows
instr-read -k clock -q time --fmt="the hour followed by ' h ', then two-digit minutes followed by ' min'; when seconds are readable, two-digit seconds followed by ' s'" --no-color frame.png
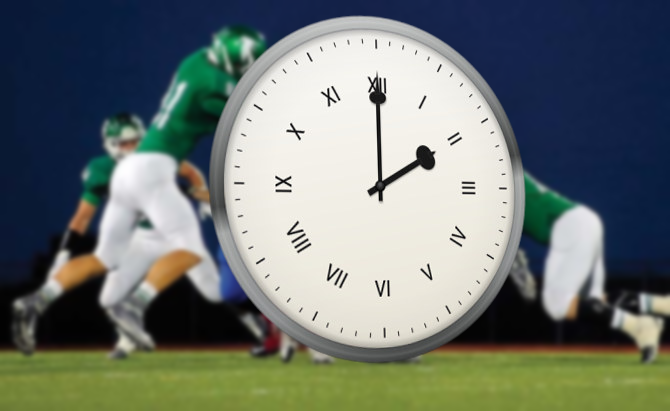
2 h 00 min
